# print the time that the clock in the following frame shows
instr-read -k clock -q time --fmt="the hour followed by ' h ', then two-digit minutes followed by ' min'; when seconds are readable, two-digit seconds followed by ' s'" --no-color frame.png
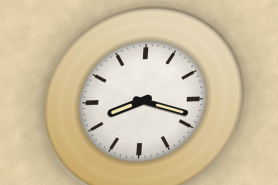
8 h 18 min
